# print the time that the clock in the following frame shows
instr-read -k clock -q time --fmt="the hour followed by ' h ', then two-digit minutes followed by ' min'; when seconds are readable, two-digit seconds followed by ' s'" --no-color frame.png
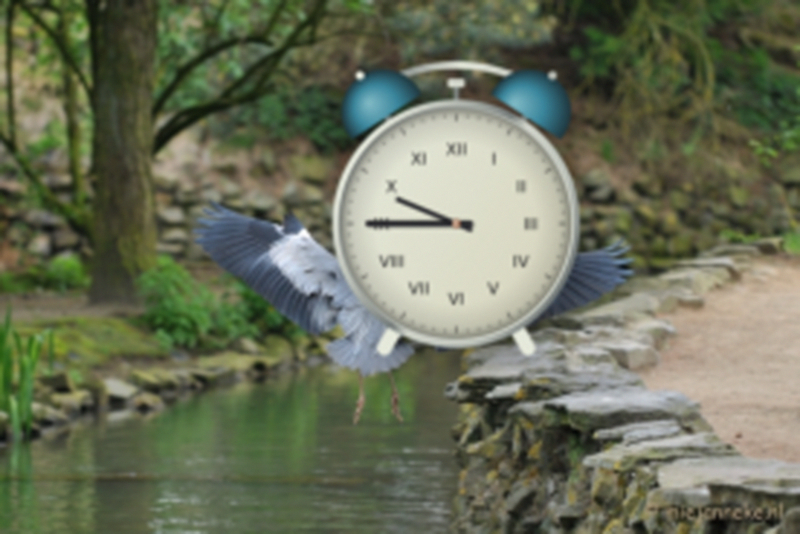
9 h 45 min
